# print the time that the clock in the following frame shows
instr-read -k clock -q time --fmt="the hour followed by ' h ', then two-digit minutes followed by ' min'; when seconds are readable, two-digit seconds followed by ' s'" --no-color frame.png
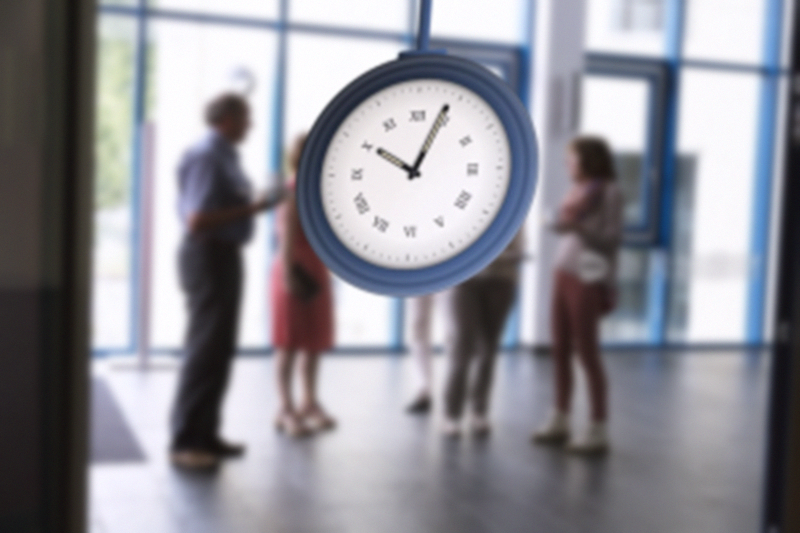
10 h 04 min
